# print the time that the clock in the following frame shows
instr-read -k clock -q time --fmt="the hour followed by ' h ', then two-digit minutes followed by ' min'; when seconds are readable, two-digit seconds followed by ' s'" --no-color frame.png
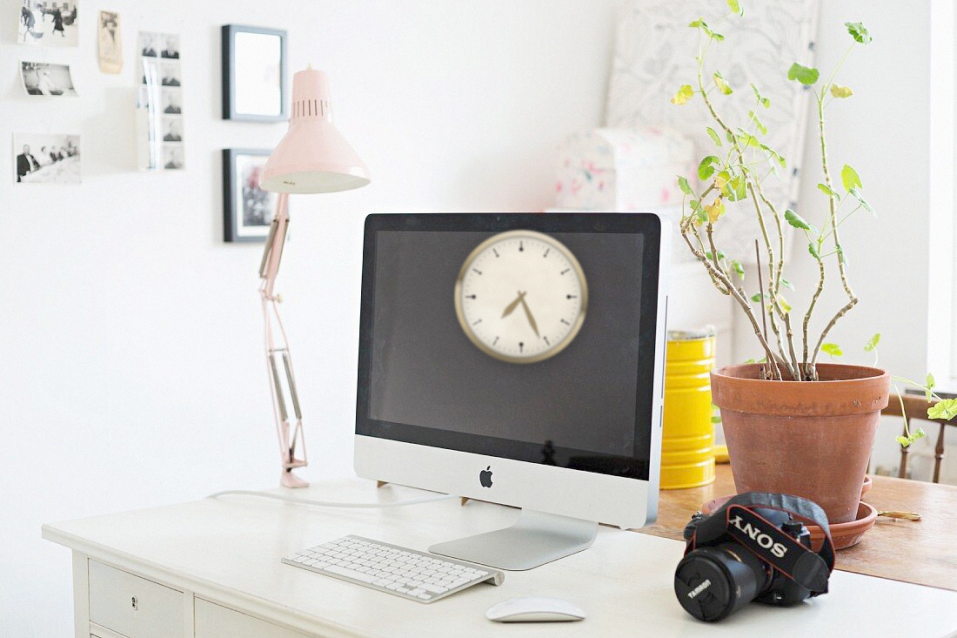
7 h 26 min
